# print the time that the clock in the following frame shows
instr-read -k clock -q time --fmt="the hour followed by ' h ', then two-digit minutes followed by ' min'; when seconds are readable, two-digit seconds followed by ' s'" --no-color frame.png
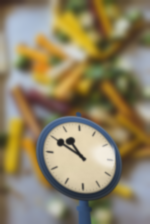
10 h 50 min
